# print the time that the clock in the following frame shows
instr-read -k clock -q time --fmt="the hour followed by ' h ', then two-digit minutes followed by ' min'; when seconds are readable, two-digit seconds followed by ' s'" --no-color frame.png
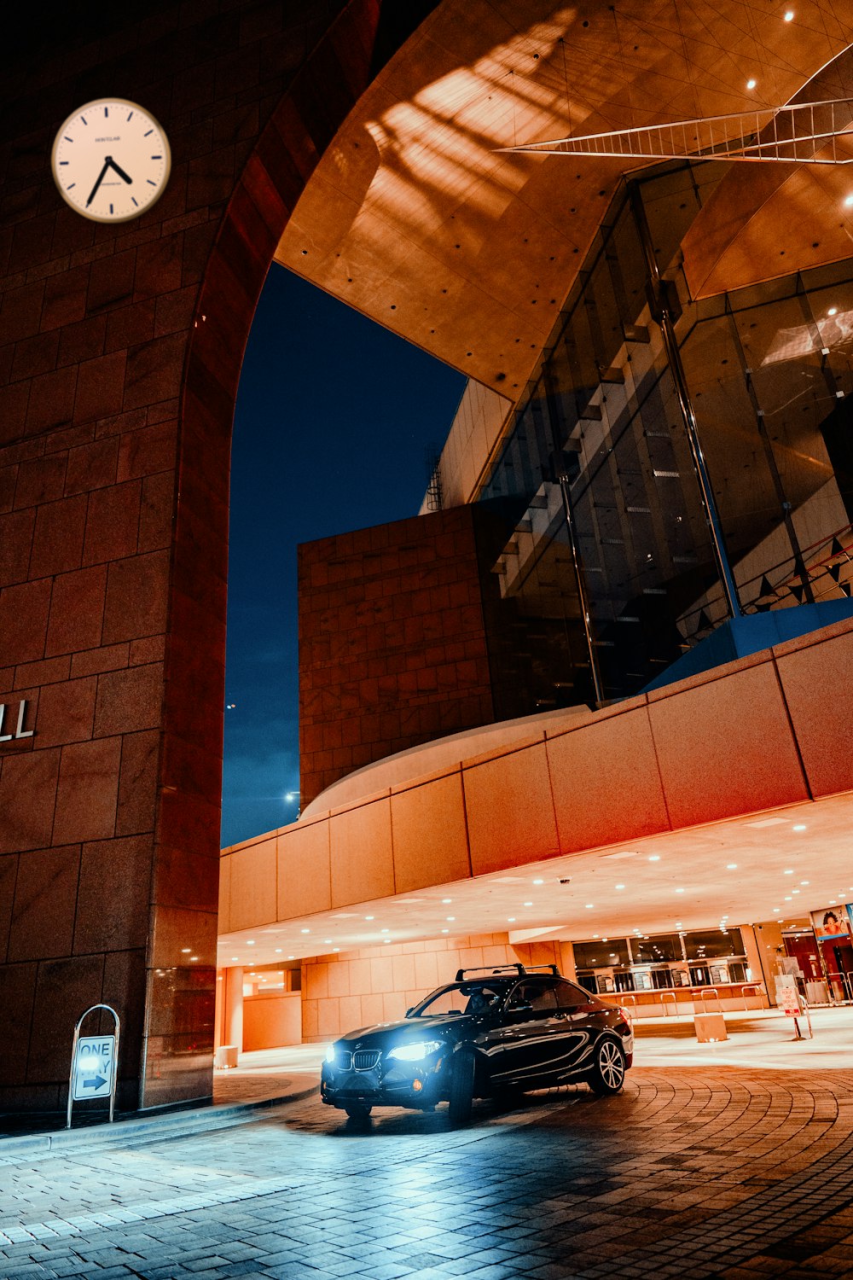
4 h 35 min
